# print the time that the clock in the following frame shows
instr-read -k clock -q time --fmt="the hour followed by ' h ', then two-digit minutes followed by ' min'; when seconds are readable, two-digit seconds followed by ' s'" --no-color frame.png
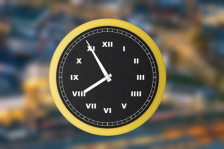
7 h 55 min
